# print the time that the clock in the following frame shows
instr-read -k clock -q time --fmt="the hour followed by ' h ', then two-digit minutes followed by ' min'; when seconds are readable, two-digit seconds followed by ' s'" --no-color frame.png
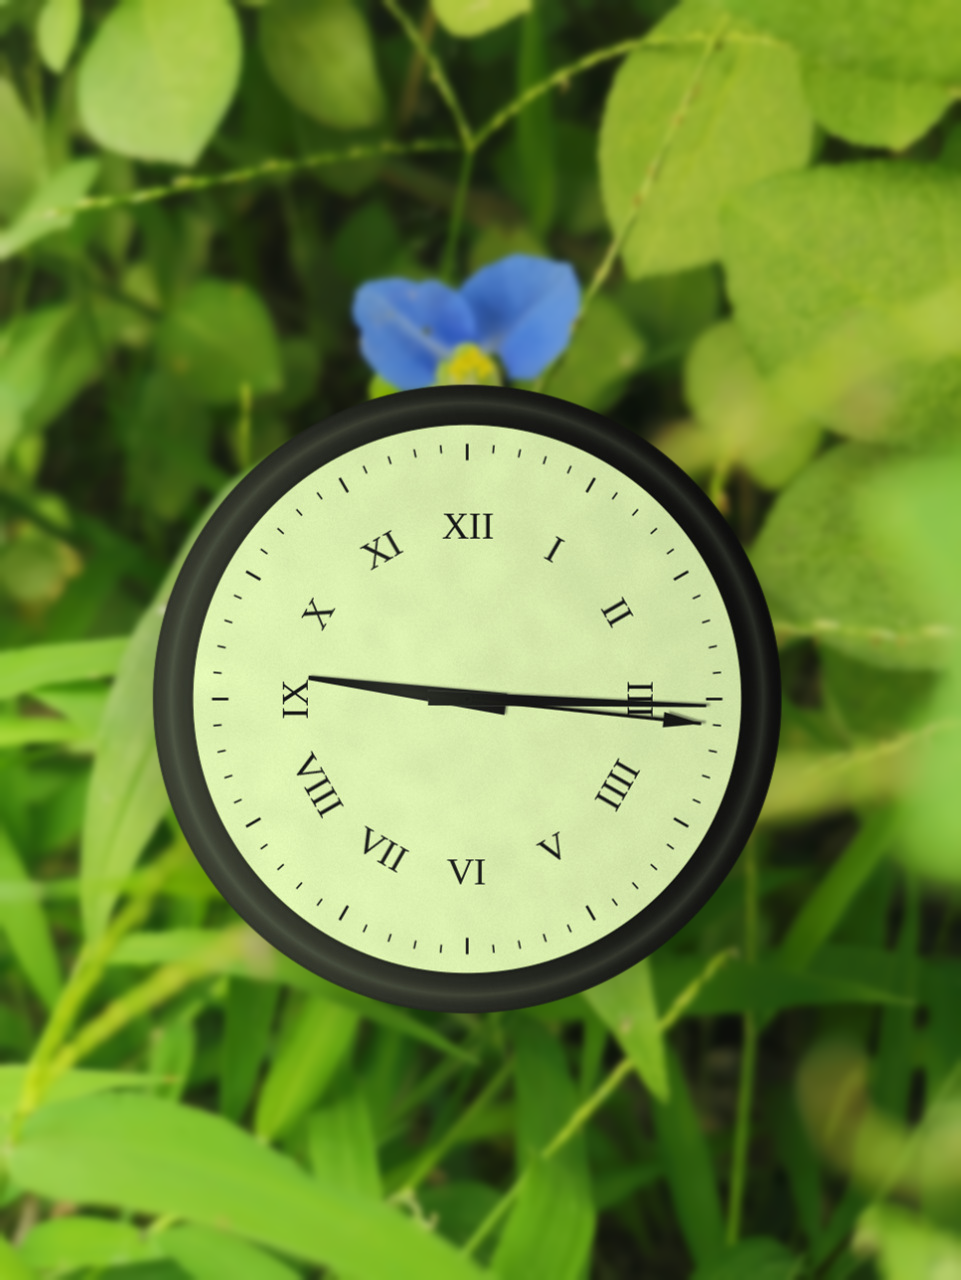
9 h 15 min 16 s
